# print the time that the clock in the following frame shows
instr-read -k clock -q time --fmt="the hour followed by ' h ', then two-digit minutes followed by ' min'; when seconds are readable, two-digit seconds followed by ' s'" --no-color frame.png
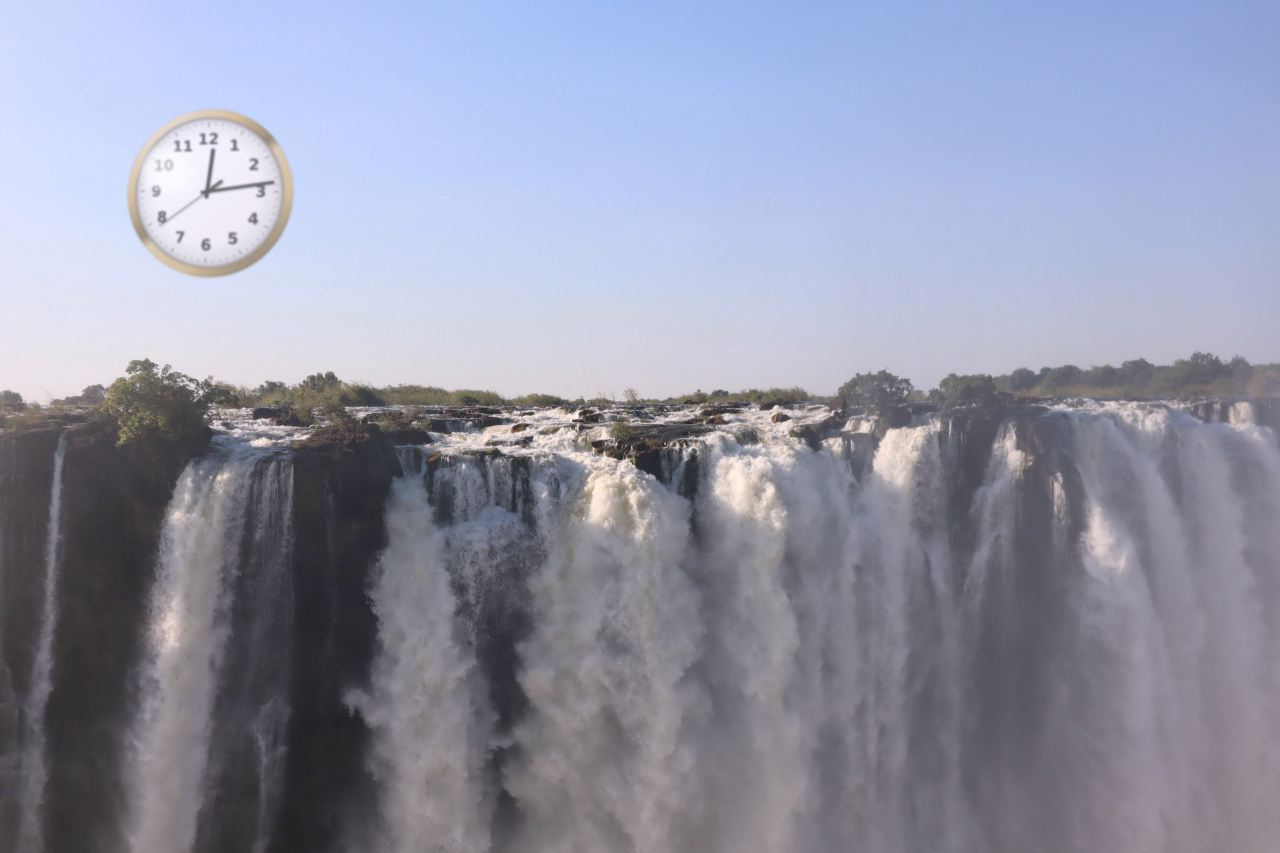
12 h 13 min 39 s
